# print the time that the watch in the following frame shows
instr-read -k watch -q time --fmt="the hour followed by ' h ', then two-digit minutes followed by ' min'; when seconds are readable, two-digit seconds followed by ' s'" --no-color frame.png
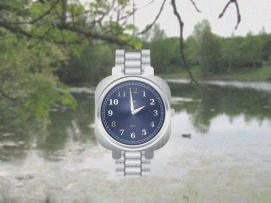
1 h 59 min
